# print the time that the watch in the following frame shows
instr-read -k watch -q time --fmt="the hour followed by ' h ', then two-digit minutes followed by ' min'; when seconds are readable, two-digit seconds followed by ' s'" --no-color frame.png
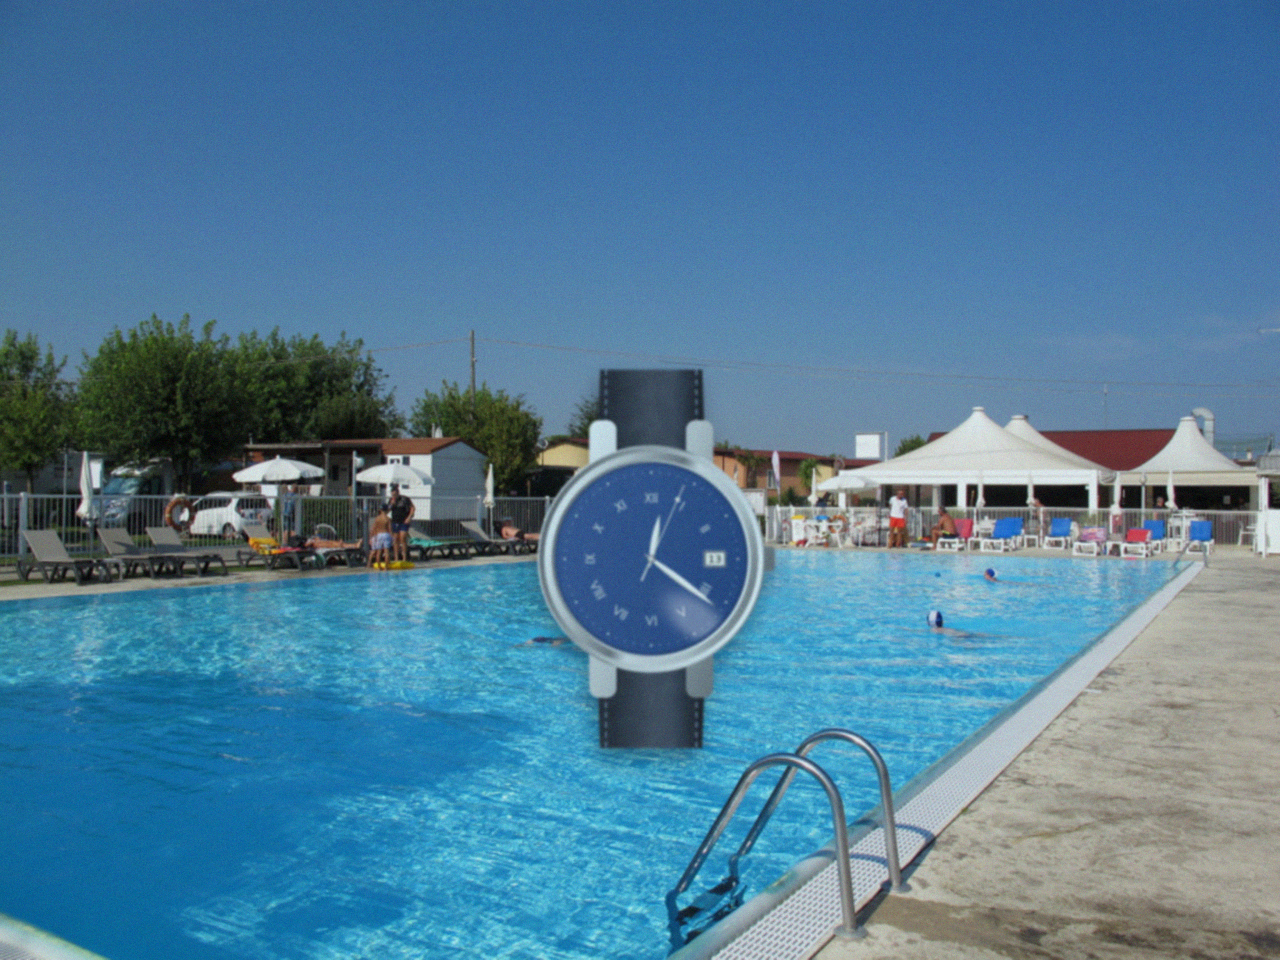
12 h 21 min 04 s
